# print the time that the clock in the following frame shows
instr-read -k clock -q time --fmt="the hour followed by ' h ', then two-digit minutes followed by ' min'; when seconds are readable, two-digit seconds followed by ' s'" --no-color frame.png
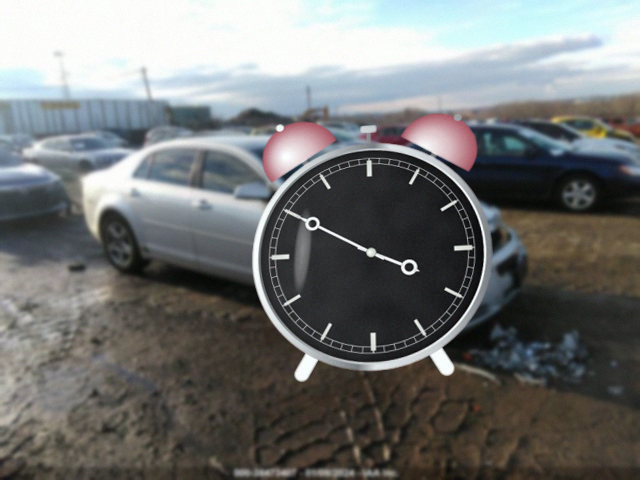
3 h 50 min
